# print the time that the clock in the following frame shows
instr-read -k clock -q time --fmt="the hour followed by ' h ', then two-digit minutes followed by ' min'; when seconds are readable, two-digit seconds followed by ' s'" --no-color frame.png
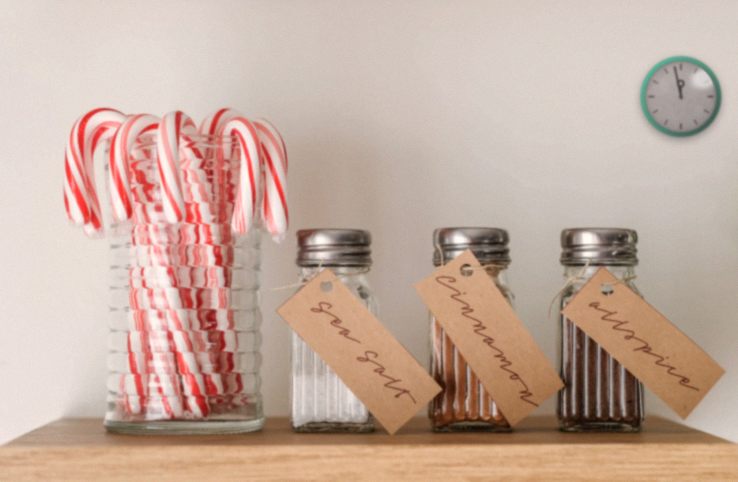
11 h 58 min
